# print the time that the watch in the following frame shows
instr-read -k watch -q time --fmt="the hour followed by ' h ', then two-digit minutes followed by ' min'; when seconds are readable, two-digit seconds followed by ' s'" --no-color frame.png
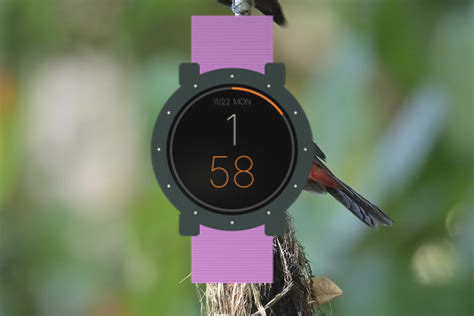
1 h 58 min
